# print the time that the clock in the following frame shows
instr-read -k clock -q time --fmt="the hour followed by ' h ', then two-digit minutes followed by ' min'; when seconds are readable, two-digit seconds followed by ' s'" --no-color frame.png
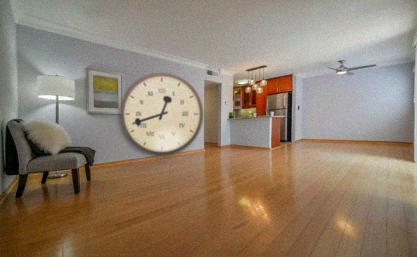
12 h 42 min
